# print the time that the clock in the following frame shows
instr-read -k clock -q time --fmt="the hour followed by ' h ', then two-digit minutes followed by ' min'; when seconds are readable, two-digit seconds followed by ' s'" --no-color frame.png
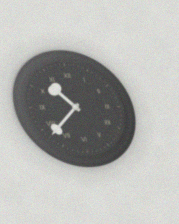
10 h 38 min
